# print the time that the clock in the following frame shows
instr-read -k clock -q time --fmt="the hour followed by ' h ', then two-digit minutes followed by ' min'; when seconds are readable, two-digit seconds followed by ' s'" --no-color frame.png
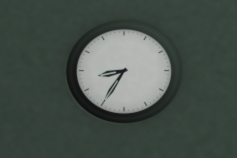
8 h 35 min
